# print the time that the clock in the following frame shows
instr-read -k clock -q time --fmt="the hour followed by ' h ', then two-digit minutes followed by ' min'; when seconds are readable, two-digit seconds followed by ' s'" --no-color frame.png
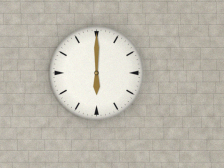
6 h 00 min
